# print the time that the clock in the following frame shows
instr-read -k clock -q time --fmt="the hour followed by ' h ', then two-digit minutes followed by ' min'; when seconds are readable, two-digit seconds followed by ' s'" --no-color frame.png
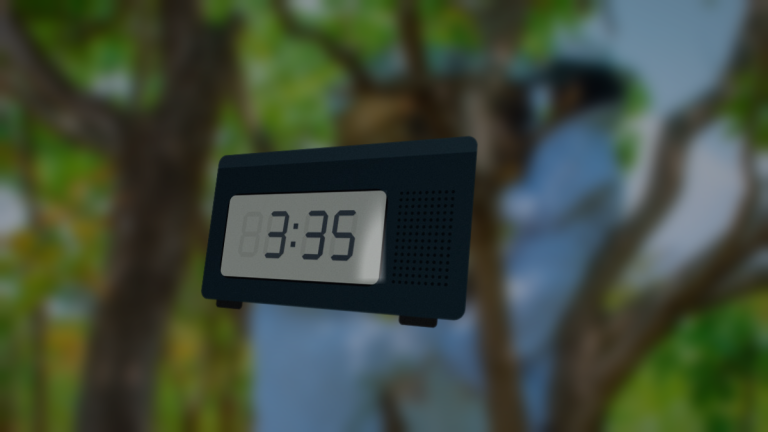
3 h 35 min
